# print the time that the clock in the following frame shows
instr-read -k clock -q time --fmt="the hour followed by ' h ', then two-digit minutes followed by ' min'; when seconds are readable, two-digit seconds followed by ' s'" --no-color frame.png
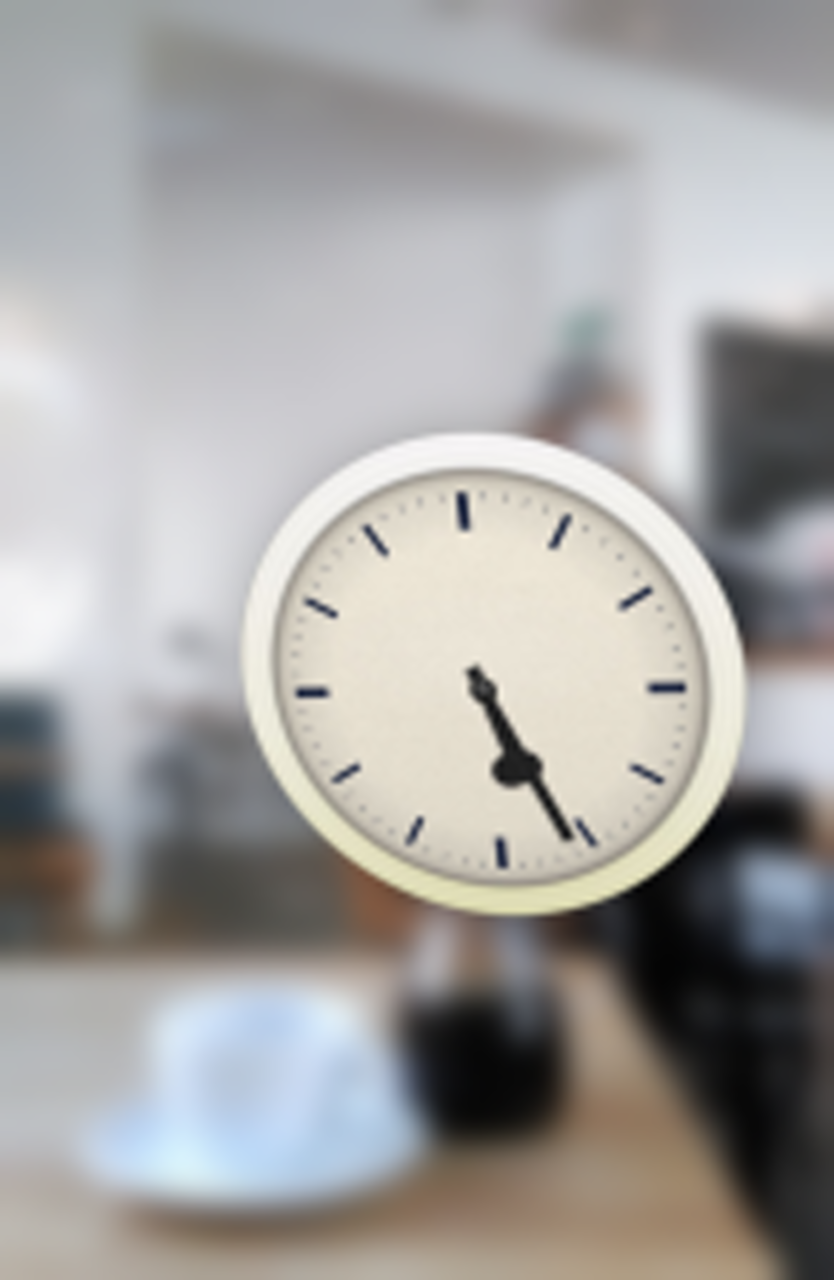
5 h 26 min
